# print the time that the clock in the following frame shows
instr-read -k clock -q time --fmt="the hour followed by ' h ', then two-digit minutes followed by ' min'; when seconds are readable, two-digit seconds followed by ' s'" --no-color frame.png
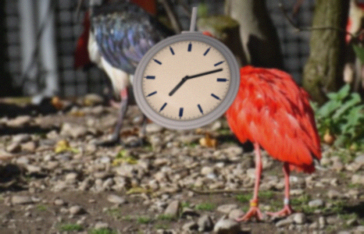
7 h 12 min
